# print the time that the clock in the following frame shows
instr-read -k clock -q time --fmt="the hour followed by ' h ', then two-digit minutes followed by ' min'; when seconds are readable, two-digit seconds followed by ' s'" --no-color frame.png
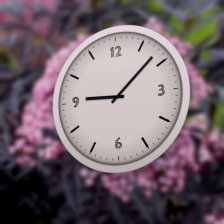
9 h 08 min
